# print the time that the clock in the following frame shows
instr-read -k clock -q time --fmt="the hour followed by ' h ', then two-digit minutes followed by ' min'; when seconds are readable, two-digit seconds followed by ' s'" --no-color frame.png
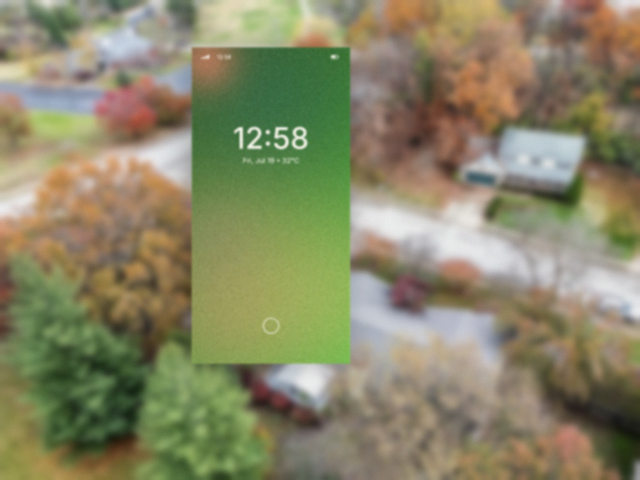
12 h 58 min
